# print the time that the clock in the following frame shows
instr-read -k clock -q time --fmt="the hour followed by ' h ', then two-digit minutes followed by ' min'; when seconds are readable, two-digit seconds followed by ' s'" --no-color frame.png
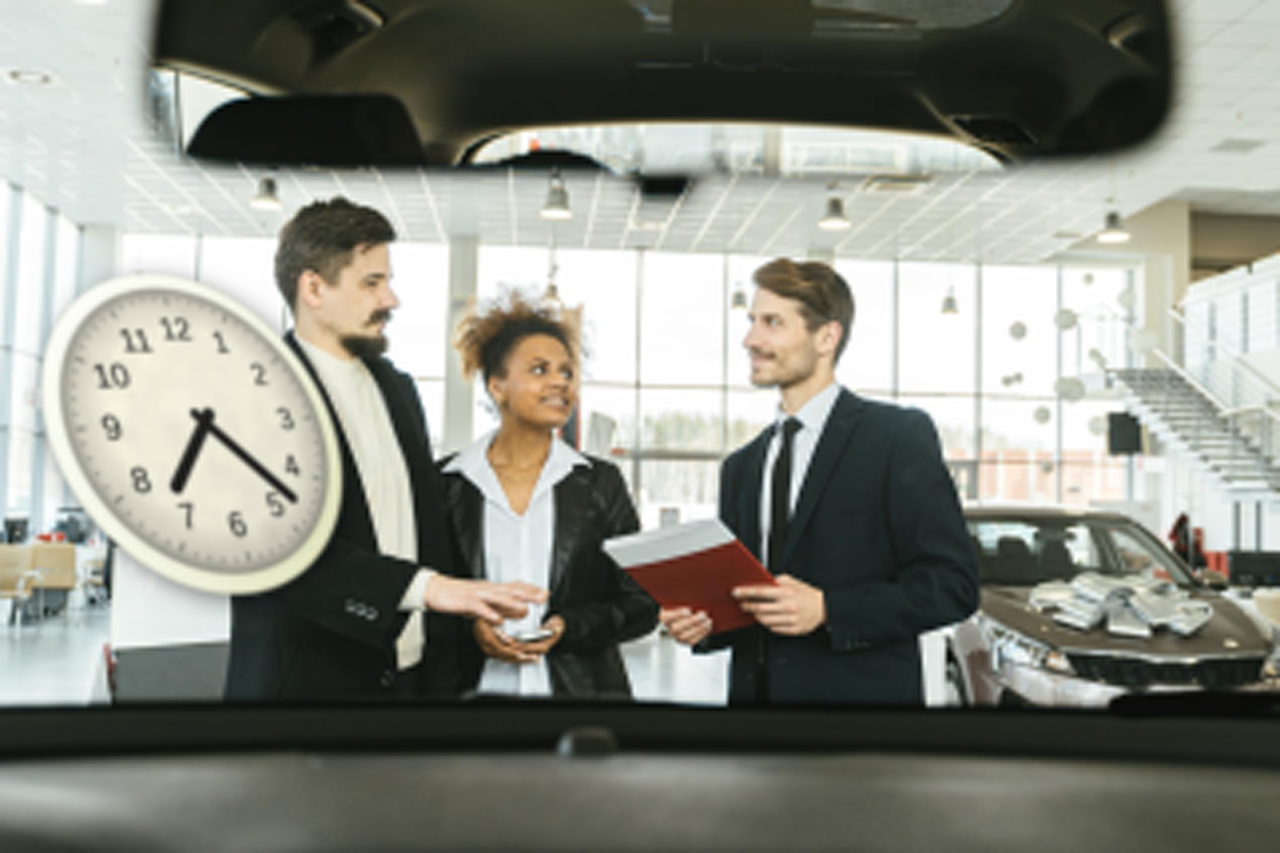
7 h 23 min
